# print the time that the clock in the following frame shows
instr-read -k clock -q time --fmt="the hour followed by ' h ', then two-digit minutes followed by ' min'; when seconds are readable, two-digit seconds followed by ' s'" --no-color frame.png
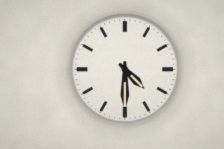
4 h 30 min
